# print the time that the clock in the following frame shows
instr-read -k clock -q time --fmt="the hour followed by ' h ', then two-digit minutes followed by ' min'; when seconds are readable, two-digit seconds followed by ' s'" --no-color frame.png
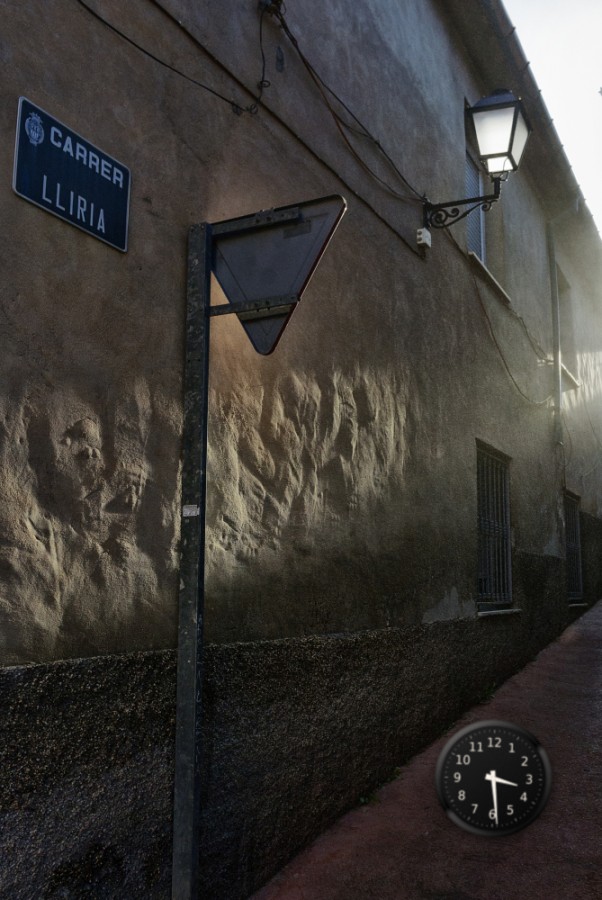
3 h 29 min
